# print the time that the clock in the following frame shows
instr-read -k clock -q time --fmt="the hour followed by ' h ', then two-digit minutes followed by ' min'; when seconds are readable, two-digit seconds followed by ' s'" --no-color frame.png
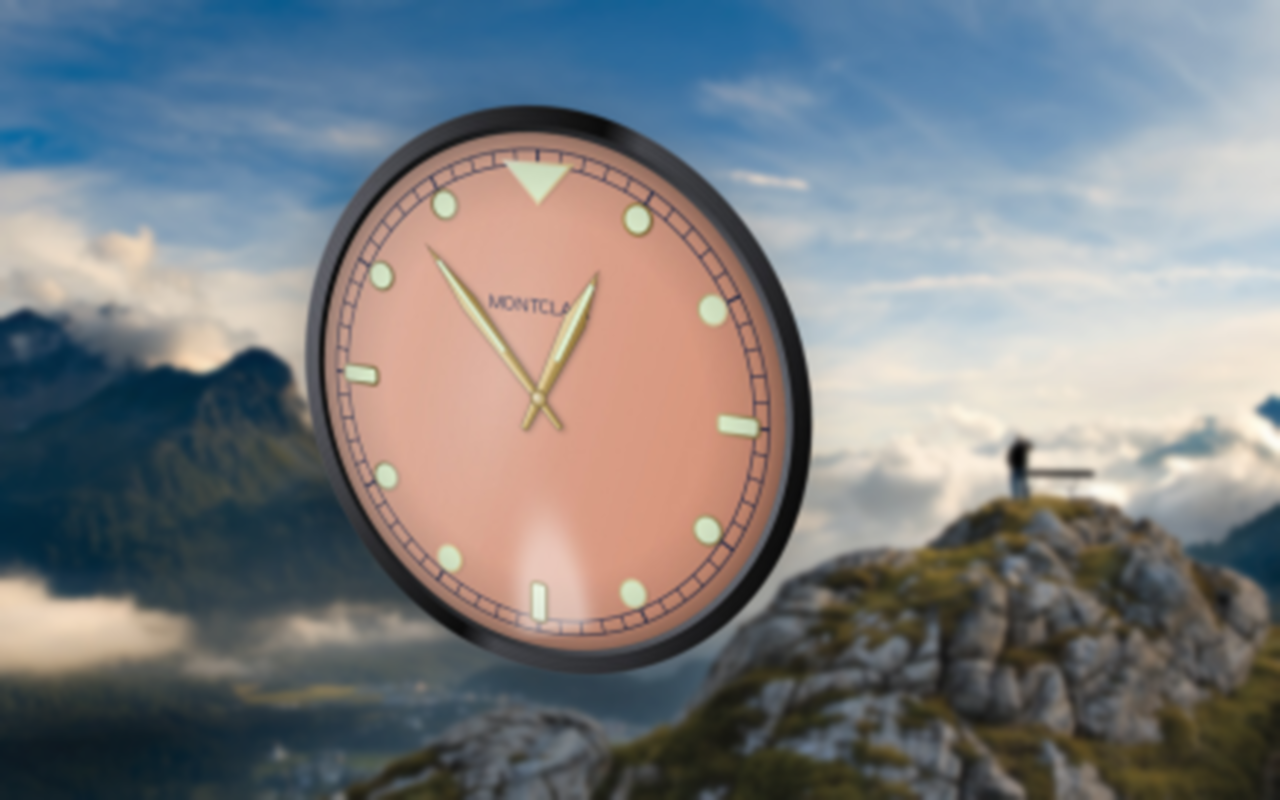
12 h 53 min
